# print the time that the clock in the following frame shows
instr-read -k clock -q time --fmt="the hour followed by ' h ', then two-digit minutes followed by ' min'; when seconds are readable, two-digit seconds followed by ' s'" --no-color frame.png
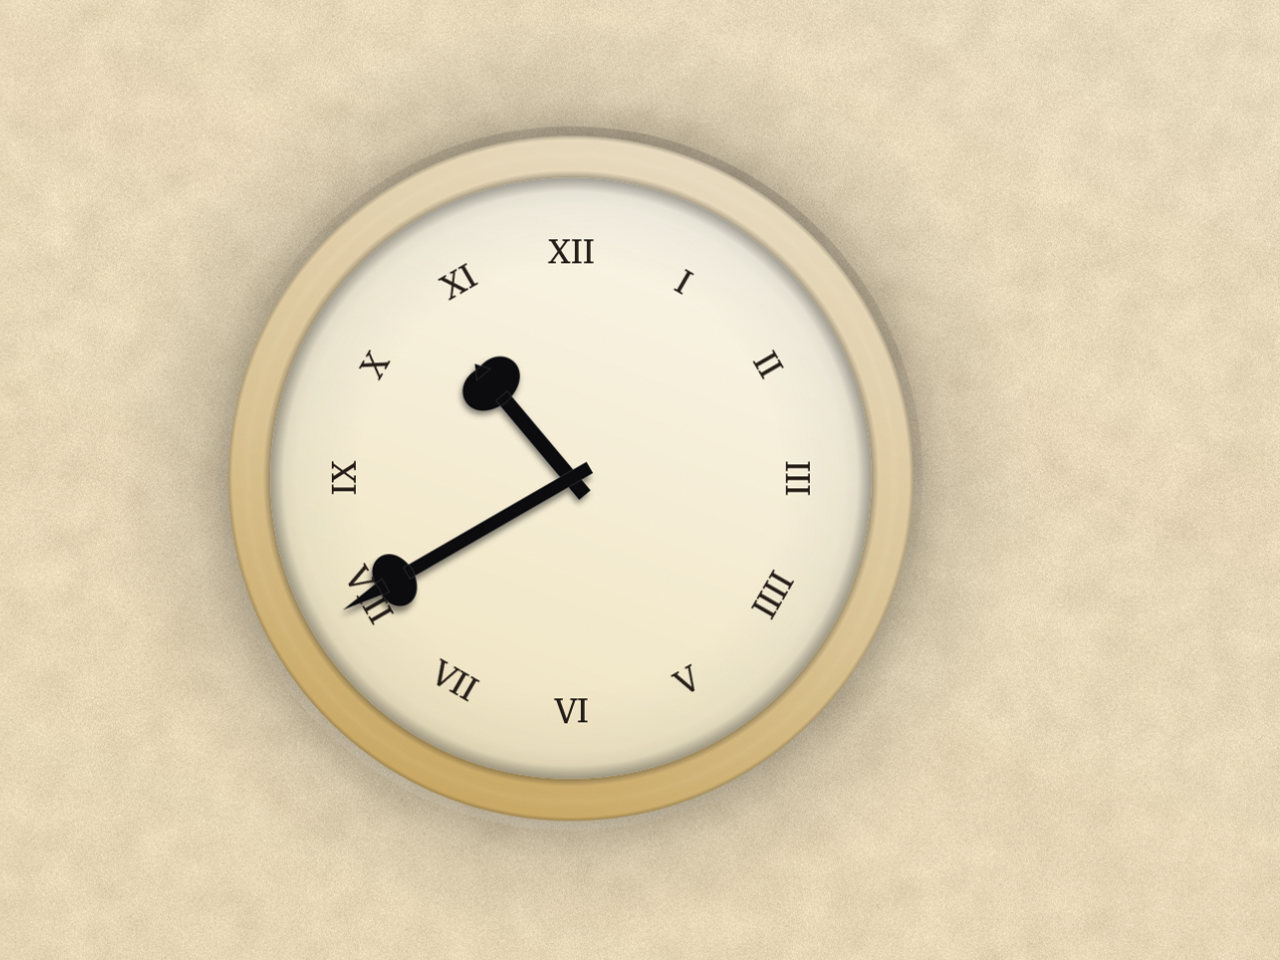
10 h 40 min
